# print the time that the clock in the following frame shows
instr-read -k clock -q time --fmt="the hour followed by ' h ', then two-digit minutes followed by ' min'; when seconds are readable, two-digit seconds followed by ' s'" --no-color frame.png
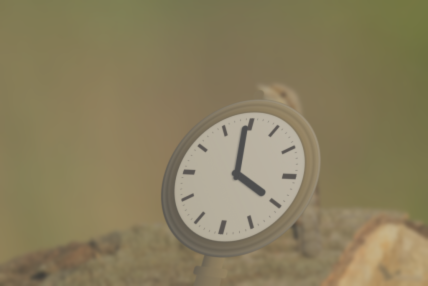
3 h 59 min
